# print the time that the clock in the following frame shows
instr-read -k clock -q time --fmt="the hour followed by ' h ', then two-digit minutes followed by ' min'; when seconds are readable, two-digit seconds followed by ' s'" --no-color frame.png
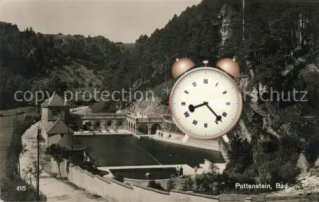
8 h 23 min
